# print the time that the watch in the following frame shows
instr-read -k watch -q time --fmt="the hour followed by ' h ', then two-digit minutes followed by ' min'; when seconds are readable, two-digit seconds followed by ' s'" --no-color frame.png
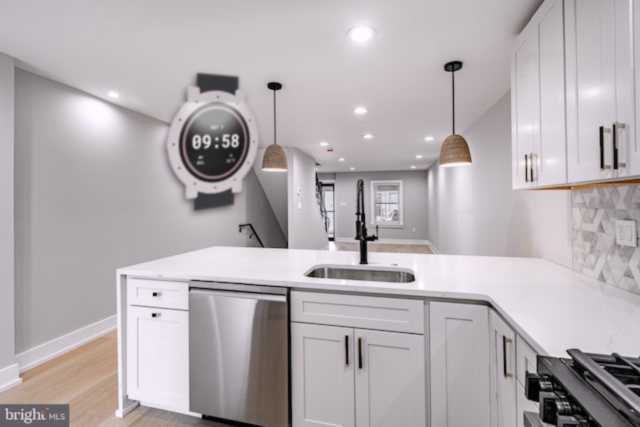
9 h 58 min
